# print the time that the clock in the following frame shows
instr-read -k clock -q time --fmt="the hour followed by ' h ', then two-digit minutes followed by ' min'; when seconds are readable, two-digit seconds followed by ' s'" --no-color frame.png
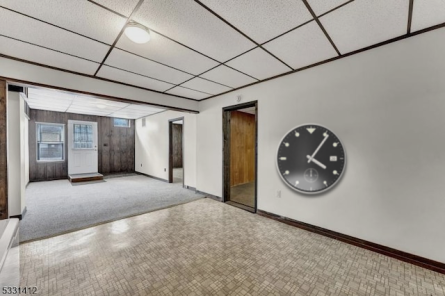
4 h 06 min
